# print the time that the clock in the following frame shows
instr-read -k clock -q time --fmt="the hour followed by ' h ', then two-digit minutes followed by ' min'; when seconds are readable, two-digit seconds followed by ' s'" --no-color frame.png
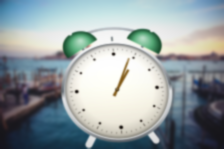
1 h 04 min
